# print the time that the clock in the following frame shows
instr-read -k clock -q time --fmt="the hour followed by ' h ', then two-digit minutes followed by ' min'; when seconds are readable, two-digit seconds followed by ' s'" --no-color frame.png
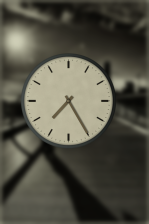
7 h 25 min
